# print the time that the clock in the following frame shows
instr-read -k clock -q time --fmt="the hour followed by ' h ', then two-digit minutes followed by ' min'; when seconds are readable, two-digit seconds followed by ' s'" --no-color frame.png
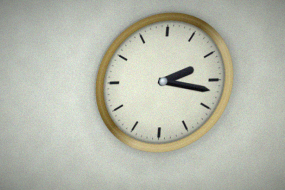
2 h 17 min
